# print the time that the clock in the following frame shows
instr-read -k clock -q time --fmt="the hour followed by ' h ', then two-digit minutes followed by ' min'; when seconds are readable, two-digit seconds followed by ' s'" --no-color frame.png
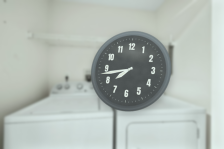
7 h 43 min
